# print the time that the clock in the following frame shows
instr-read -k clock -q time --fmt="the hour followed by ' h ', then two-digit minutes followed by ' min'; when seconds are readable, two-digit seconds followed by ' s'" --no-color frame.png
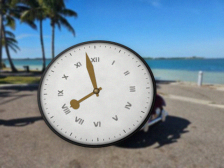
7 h 58 min
